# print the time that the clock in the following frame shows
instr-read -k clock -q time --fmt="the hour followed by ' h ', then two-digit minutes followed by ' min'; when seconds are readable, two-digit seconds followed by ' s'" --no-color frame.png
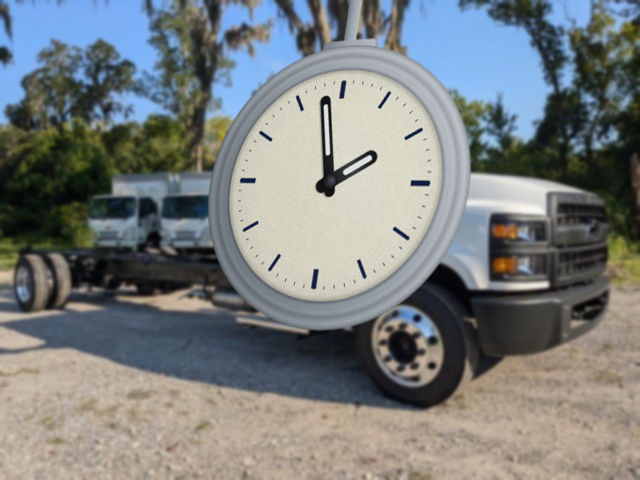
1 h 58 min
